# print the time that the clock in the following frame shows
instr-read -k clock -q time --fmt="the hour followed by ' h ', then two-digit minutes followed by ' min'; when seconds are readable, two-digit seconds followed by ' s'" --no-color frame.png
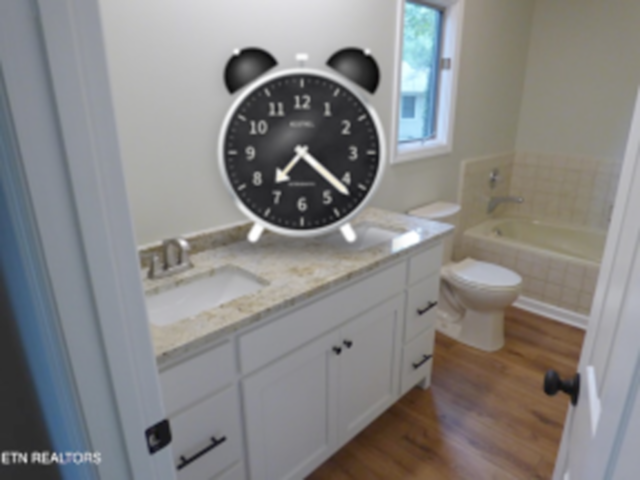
7 h 22 min
